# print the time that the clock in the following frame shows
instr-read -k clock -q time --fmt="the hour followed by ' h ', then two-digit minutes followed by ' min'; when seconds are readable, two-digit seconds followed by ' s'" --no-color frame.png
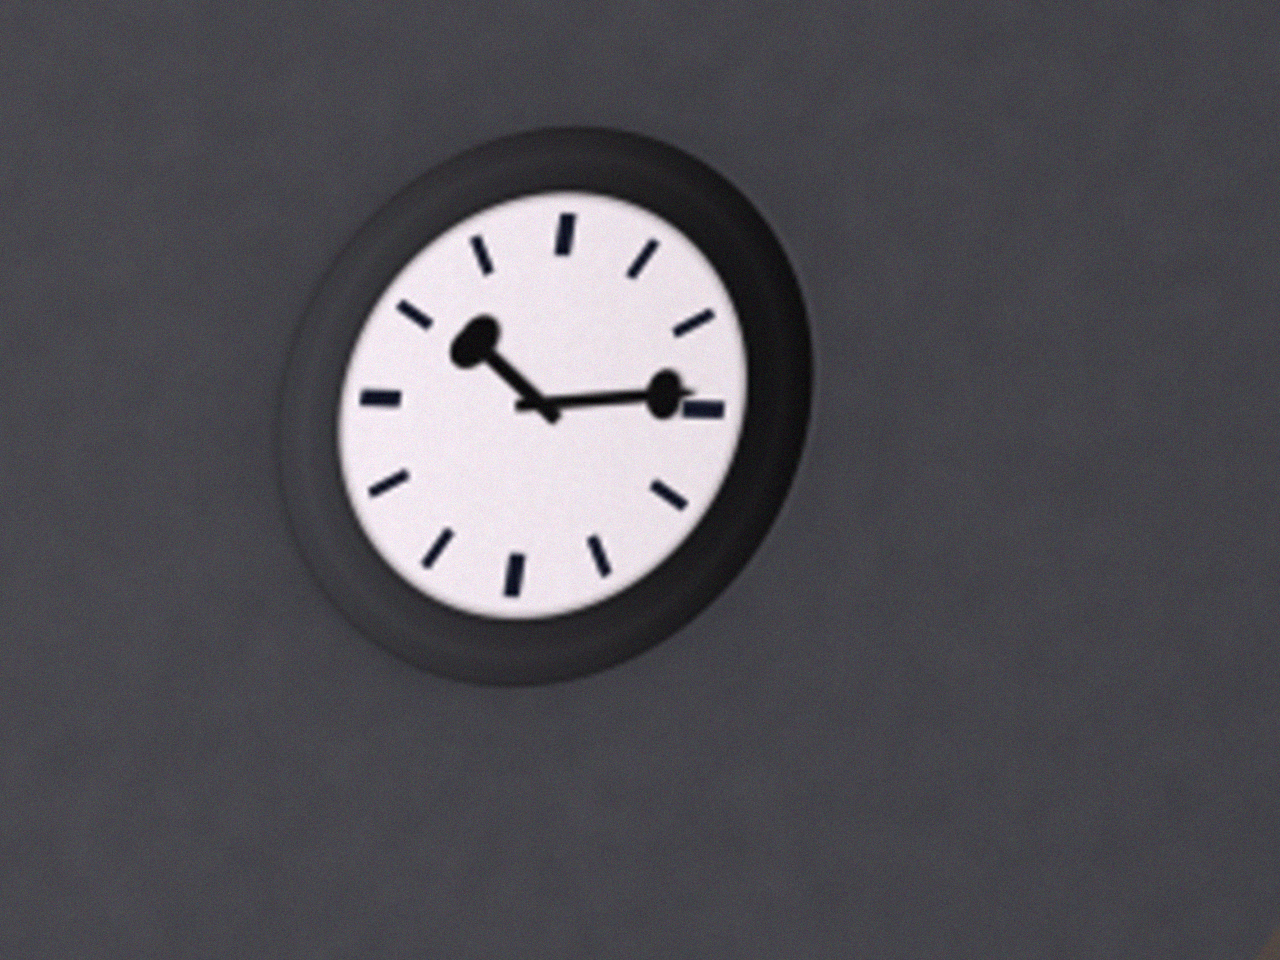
10 h 14 min
